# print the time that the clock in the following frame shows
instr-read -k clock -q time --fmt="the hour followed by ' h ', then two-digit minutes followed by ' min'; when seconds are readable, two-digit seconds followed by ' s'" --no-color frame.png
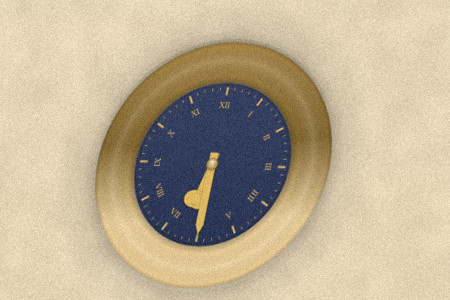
6 h 30 min
